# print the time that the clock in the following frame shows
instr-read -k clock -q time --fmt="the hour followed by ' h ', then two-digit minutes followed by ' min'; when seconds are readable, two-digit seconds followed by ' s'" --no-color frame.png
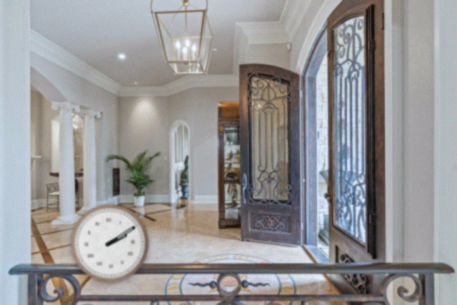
2 h 10 min
